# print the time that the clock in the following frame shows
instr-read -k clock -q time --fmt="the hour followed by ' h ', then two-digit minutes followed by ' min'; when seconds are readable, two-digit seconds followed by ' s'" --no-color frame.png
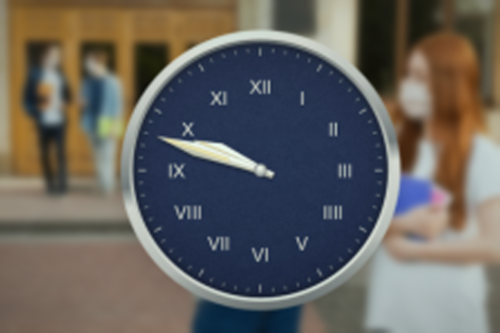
9 h 48 min
